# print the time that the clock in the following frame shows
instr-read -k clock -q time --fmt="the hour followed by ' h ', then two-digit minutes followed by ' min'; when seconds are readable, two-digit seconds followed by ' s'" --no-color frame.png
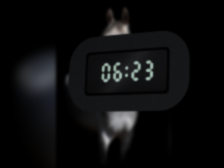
6 h 23 min
